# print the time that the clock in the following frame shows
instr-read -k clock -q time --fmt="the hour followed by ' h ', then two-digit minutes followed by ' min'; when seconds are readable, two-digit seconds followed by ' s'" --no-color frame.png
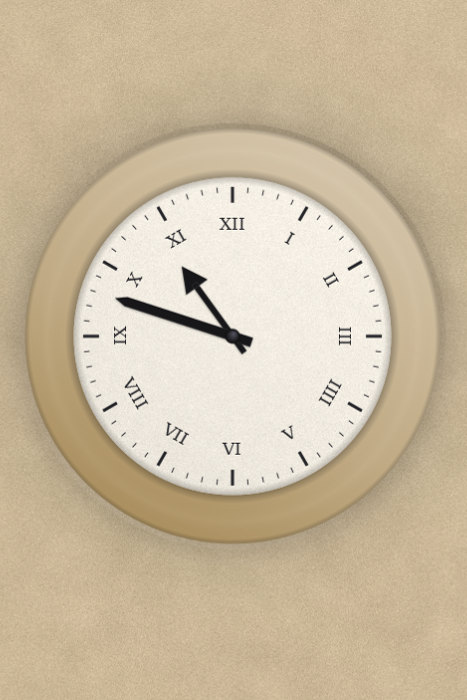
10 h 48 min
